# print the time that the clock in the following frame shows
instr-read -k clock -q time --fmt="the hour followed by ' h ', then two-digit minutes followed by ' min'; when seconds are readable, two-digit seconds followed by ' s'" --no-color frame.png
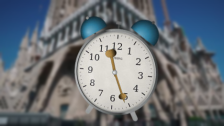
11 h 26 min
